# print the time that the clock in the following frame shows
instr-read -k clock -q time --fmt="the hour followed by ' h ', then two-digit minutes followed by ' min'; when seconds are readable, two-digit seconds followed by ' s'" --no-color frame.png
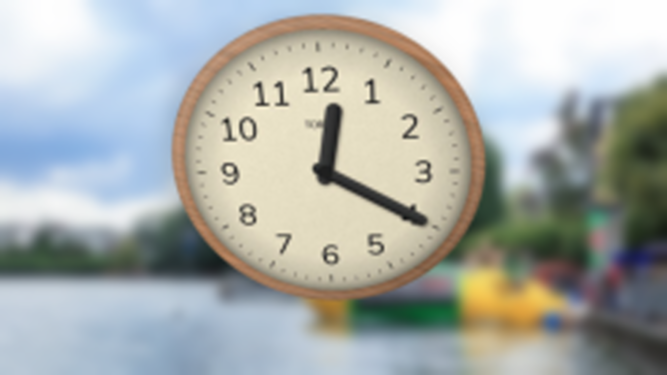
12 h 20 min
